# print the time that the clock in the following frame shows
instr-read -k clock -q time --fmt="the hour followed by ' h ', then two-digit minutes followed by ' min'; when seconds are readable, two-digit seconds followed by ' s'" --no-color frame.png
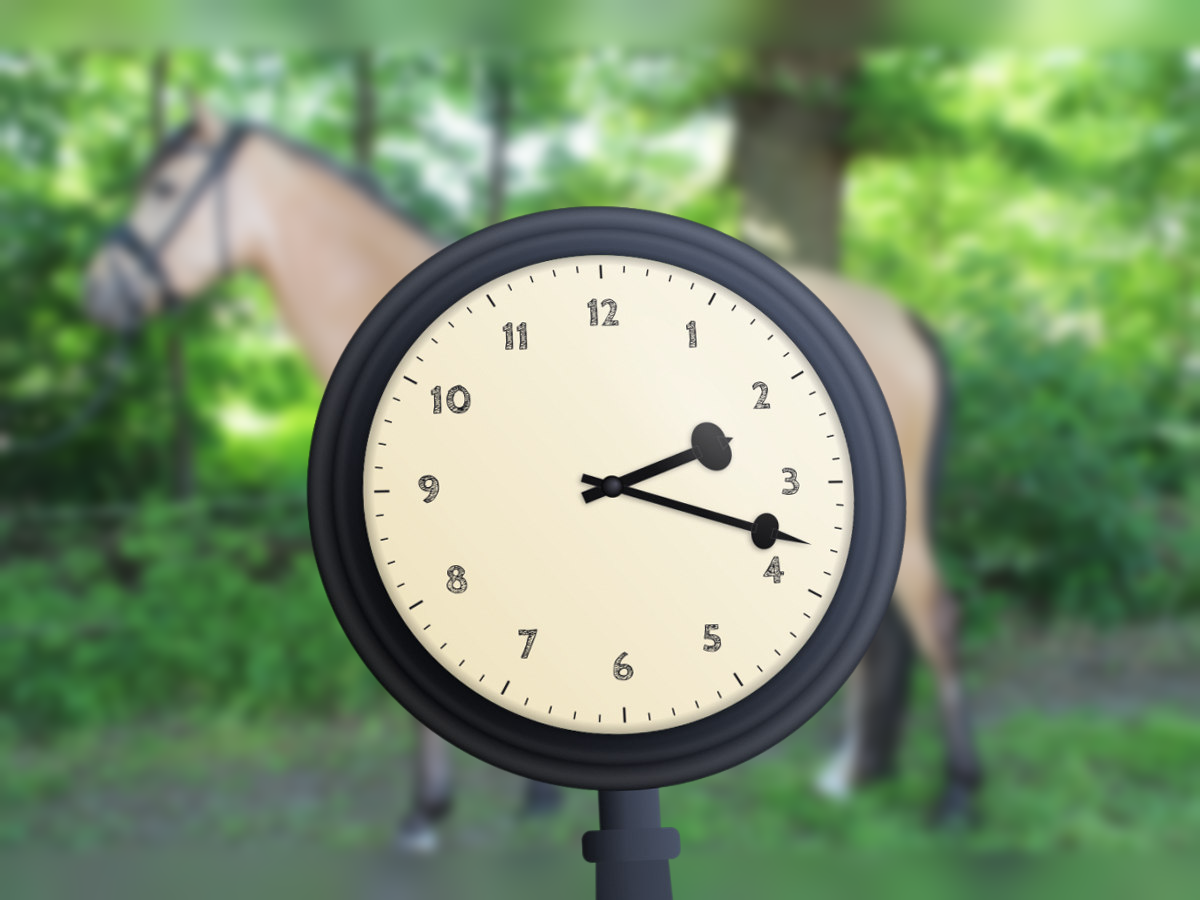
2 h 18 min
